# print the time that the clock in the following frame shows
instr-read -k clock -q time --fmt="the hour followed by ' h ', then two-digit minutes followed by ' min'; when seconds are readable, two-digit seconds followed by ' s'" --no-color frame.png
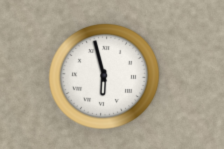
5 h 57 min
